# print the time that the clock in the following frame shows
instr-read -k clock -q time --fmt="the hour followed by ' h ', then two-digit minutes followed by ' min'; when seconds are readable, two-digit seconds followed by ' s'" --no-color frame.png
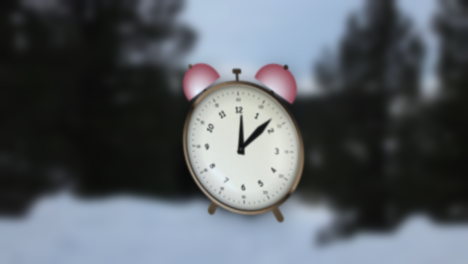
12 h 08 min
